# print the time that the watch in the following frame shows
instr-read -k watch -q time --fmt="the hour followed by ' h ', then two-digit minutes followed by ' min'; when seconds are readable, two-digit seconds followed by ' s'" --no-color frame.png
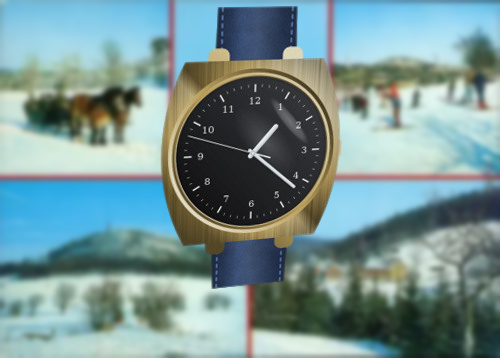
1 h 21 min 48 s
